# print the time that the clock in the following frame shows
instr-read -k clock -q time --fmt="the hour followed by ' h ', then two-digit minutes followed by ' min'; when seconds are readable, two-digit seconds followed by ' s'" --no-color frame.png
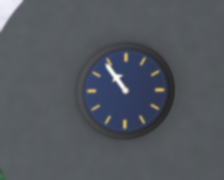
10 h 54 min
